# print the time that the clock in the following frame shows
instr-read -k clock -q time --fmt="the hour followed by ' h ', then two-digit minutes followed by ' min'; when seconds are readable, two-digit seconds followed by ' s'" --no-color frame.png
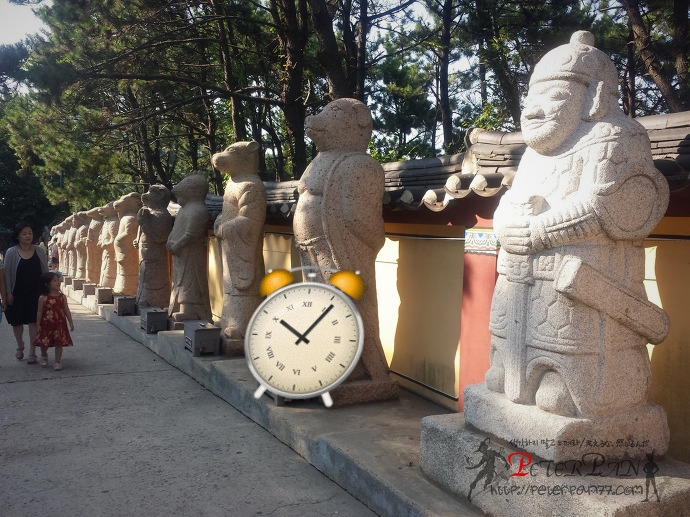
10 h 06 min
